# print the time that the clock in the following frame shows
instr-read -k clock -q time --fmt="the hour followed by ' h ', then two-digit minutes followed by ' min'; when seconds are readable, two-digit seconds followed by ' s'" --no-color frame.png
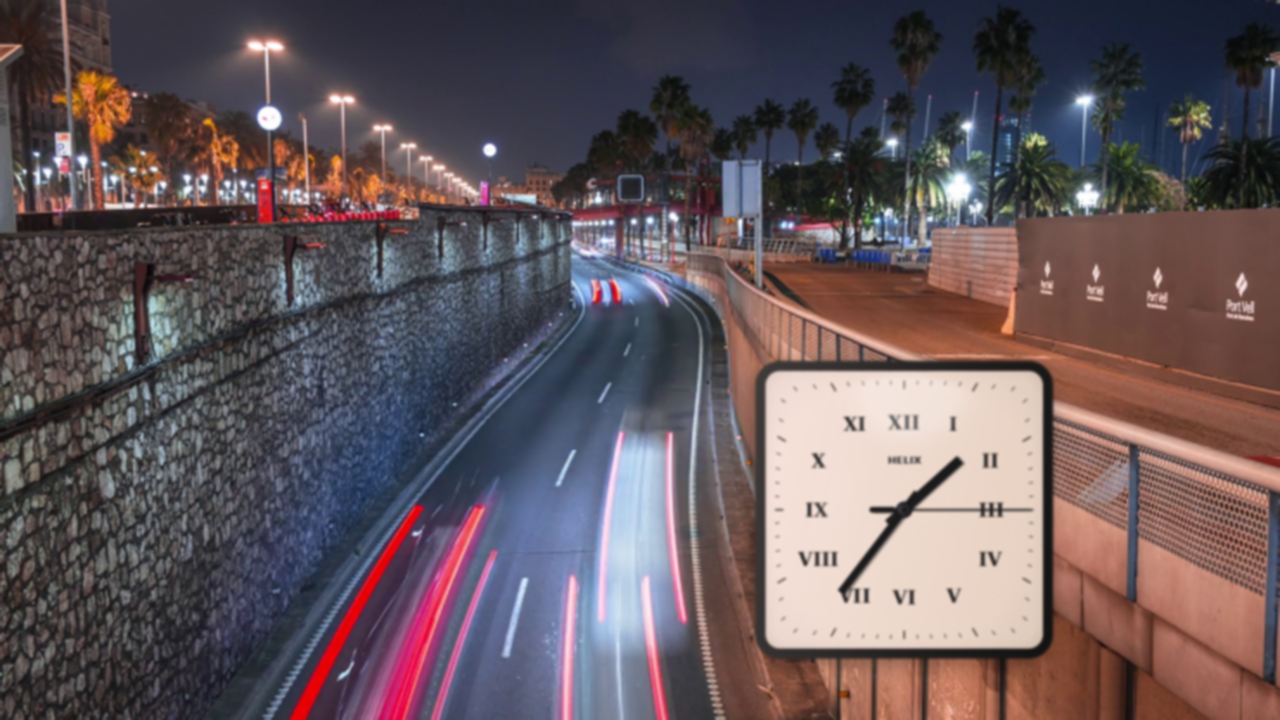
1 h 36 min 15 s
